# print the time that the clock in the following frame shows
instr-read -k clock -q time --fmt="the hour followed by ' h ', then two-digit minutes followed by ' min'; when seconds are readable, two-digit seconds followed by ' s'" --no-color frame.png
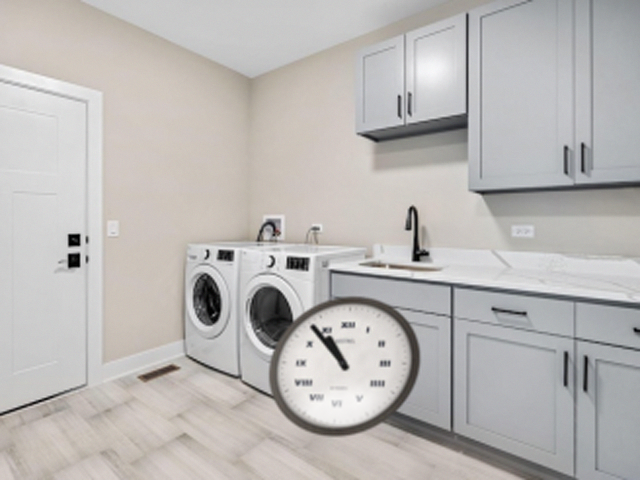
10 h 53 min
